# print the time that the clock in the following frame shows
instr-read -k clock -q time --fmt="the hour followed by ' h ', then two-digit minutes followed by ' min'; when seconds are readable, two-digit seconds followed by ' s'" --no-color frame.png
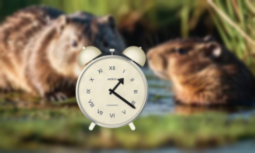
1 h 21 min
